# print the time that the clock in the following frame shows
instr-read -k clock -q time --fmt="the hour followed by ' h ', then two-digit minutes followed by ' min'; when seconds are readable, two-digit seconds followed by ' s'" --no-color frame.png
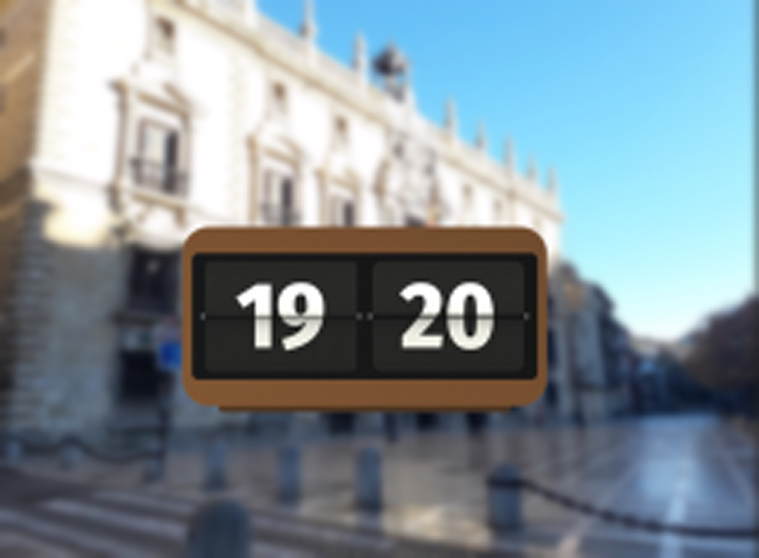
19 h 20 min
